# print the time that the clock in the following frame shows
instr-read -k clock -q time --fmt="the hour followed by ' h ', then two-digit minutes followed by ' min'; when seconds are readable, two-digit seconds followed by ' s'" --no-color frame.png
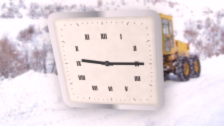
9 h 15 min
